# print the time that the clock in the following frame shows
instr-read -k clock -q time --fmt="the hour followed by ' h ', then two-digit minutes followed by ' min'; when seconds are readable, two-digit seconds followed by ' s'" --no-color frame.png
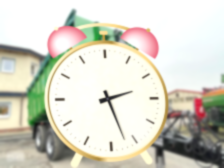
2 h 27 min
